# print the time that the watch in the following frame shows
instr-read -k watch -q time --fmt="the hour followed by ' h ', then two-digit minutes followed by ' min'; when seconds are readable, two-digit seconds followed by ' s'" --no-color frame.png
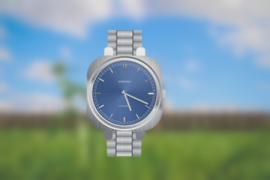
5 h 19 min
